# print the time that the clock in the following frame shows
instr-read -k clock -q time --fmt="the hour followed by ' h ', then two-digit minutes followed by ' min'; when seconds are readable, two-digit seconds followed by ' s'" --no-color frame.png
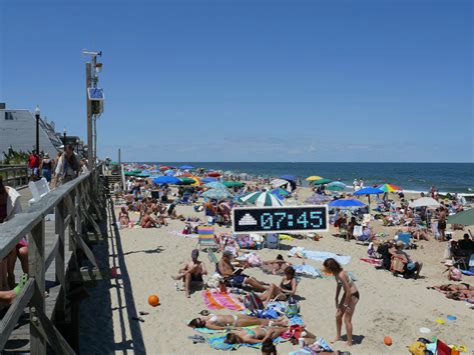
7 h 45 min
